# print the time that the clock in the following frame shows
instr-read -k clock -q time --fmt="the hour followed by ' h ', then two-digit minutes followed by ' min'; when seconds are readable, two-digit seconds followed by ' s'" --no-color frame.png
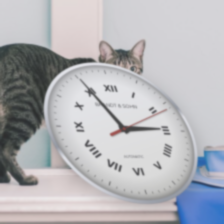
2 h 55 min 11 s
